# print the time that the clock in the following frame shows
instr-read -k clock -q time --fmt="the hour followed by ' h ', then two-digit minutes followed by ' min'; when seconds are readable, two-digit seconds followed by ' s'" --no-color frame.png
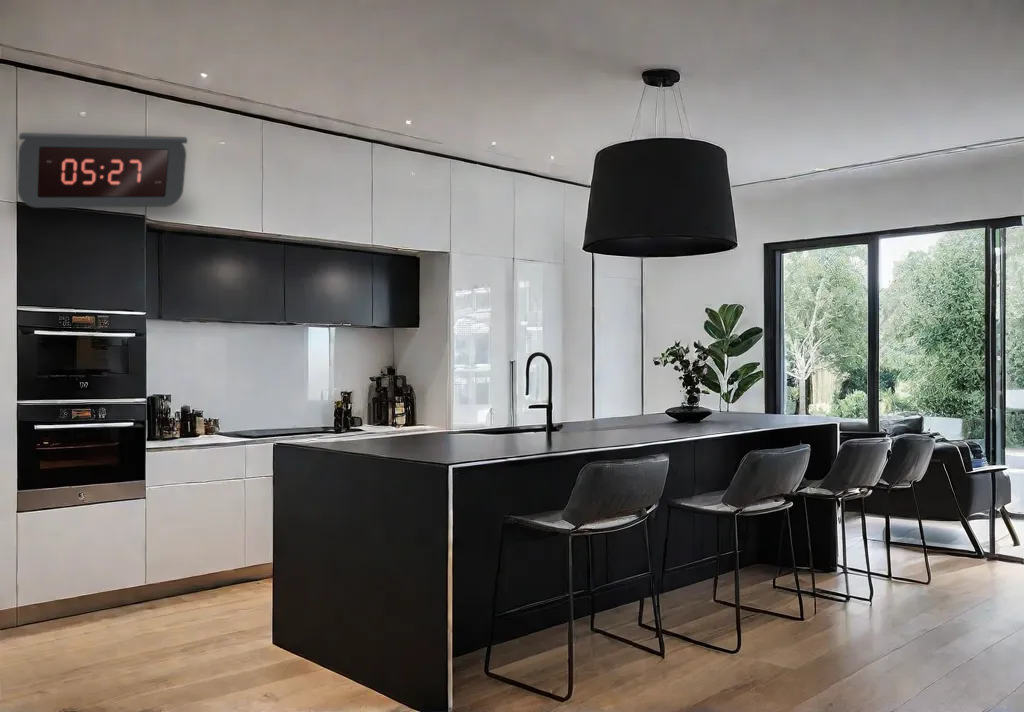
5 h 27 min
